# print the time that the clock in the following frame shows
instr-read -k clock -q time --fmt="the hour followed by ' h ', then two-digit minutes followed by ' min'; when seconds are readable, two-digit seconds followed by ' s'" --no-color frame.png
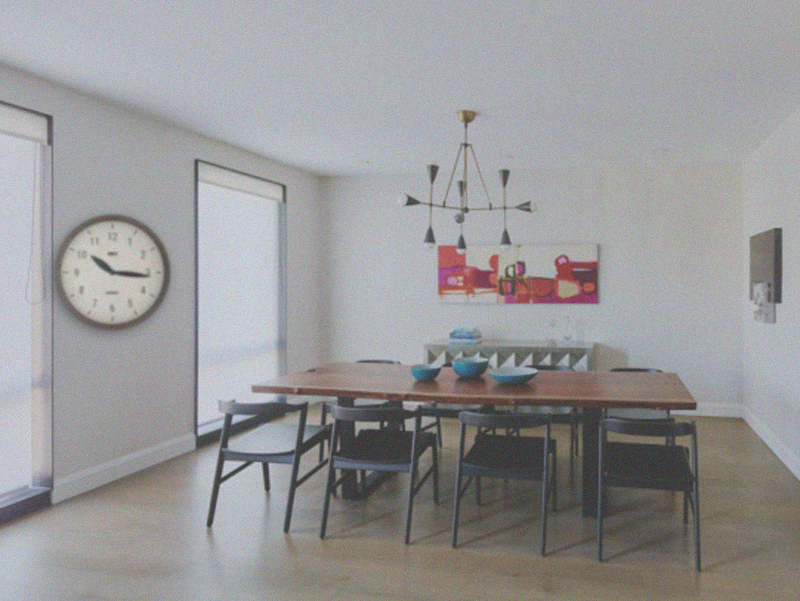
10 h 16 min
